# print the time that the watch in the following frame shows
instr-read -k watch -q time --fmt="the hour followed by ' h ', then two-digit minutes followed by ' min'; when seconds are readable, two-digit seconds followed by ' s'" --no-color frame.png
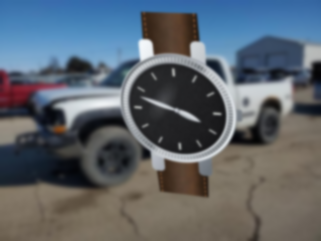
3 h 48 min
